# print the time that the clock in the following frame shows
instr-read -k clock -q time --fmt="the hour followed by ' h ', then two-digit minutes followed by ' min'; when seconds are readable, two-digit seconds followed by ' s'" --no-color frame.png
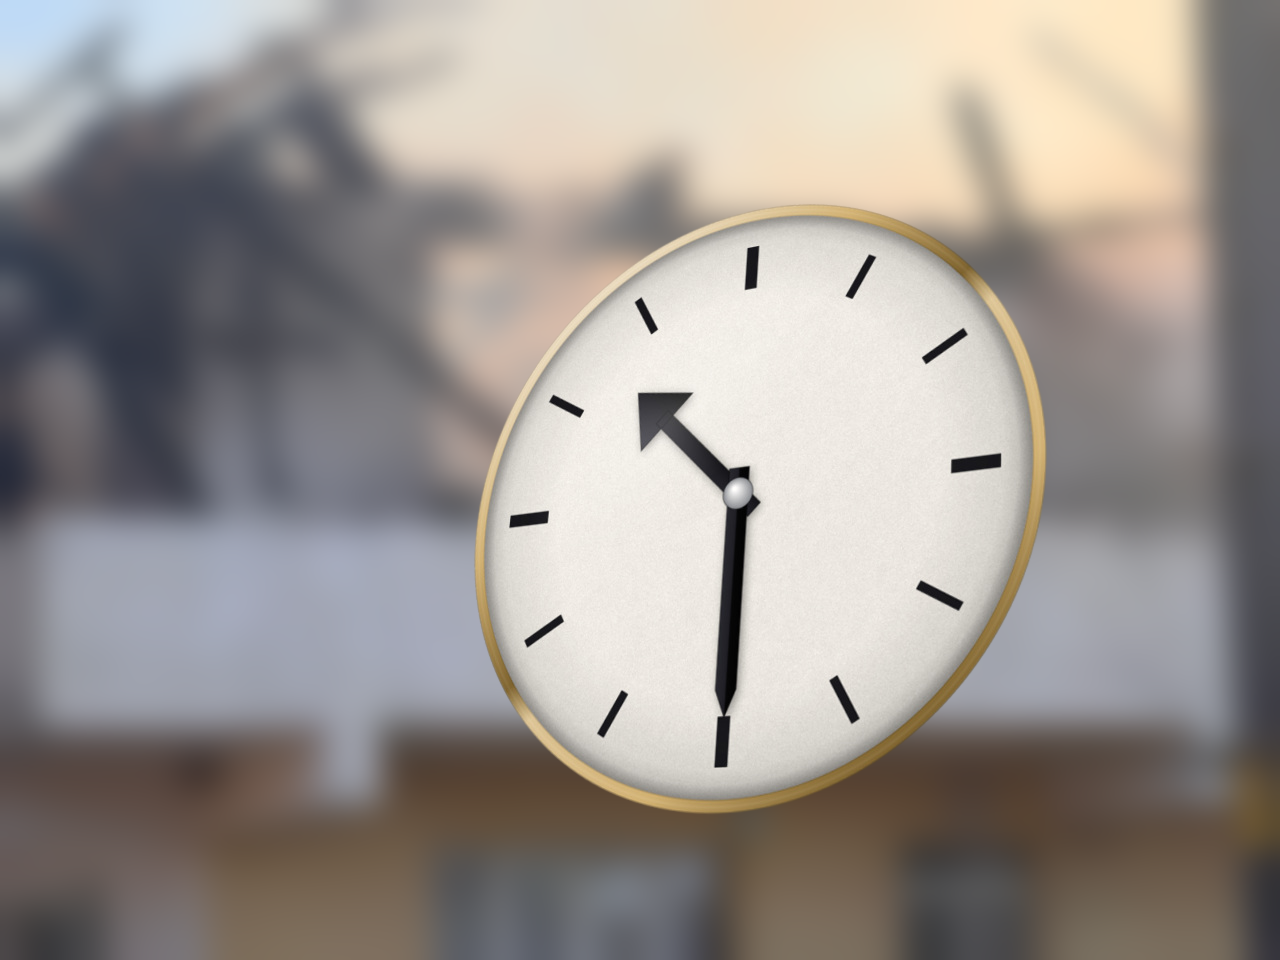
10 h 30 min
